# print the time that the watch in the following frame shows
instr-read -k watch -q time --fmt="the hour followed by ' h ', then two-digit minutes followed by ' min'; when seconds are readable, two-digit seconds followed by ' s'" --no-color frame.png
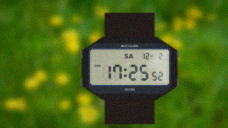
17 h 25 min 52 s
